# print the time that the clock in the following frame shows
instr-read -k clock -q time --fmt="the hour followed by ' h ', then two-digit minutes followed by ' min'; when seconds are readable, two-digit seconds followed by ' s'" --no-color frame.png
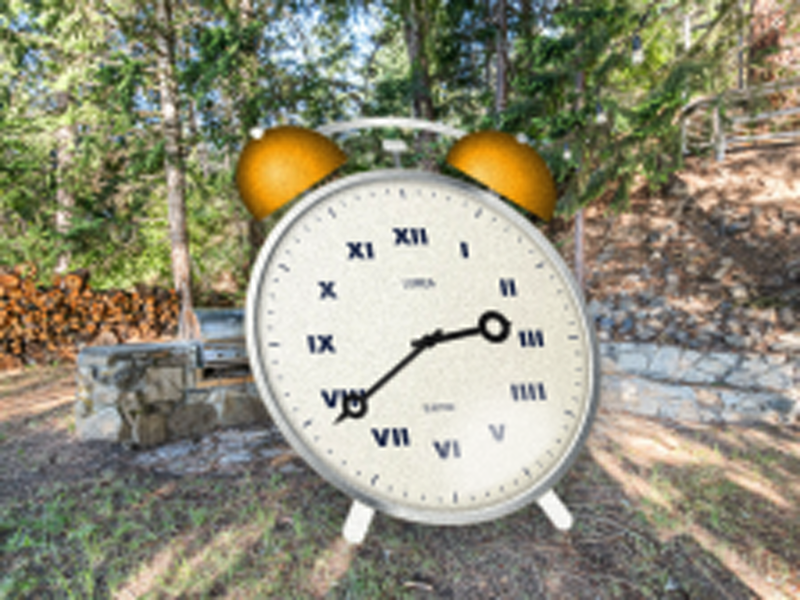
2 h 39 min
